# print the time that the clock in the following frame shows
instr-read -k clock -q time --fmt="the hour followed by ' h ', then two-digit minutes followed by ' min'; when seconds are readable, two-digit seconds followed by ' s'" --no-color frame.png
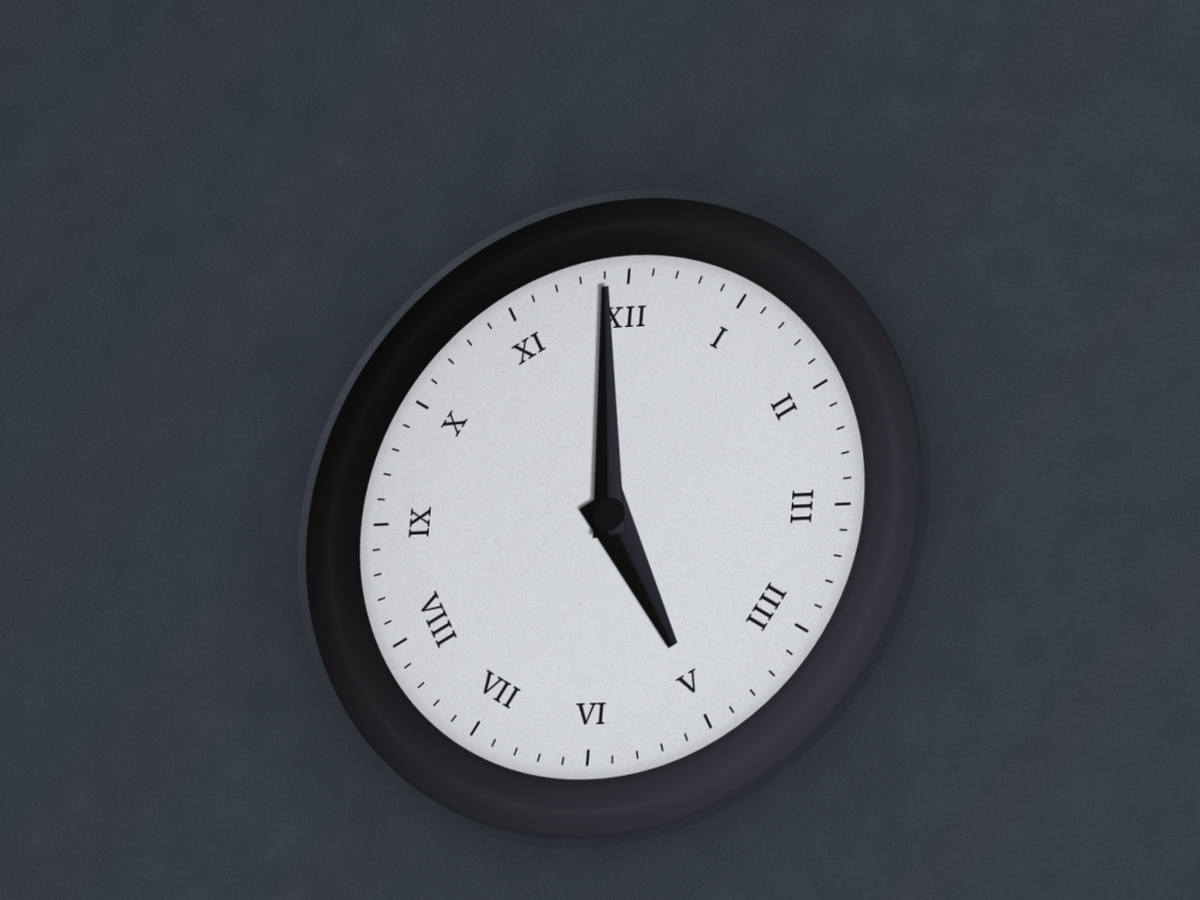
4 h 59 min
